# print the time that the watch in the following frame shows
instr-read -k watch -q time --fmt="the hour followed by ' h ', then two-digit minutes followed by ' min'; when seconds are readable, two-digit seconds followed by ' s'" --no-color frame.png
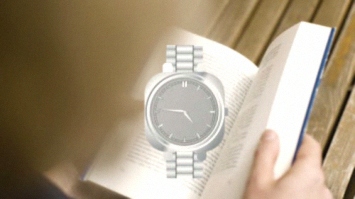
4 h 46 min
